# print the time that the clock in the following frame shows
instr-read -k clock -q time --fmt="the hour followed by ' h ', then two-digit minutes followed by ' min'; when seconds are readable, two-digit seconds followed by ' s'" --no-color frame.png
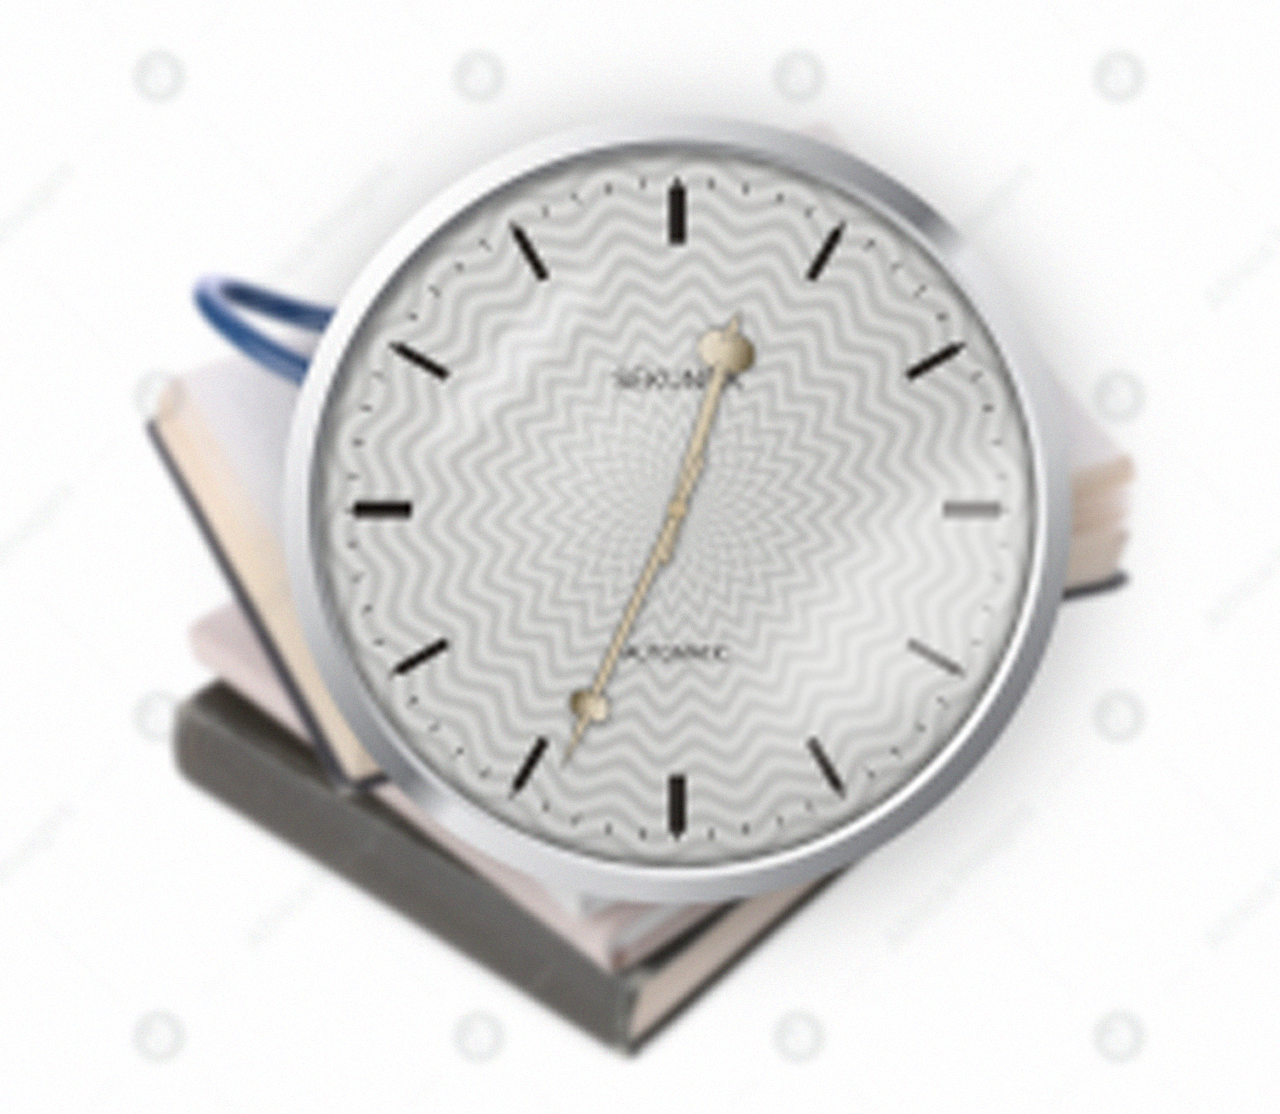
12 h 34 min
